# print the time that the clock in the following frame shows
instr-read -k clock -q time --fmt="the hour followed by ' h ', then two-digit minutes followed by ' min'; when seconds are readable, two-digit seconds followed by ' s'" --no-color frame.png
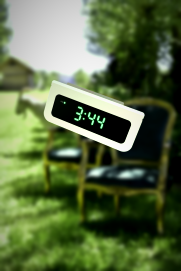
3 h 44 min
